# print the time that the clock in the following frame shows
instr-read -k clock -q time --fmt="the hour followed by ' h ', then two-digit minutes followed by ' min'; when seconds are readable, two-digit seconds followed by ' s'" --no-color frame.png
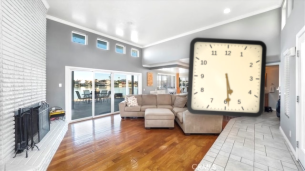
5 h 29 min
